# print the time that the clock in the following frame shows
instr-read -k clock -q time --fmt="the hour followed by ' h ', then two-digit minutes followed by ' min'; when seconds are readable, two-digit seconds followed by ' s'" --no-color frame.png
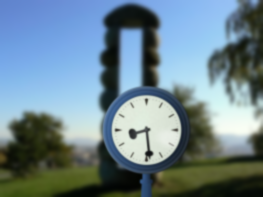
8 h 29 min
